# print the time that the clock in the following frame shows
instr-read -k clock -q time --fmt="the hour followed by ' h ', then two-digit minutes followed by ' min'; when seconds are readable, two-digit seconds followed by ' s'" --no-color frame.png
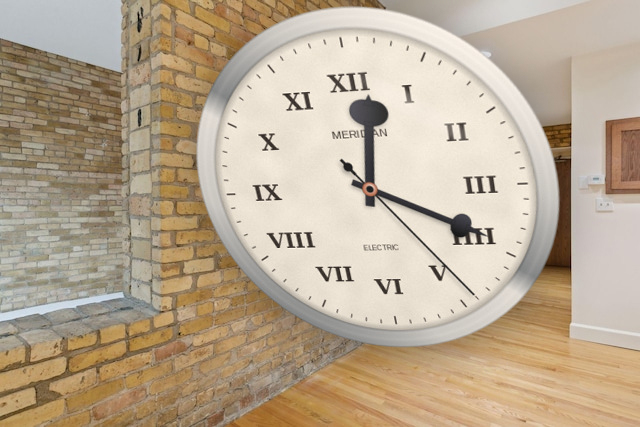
12 h 19 min 24 s
